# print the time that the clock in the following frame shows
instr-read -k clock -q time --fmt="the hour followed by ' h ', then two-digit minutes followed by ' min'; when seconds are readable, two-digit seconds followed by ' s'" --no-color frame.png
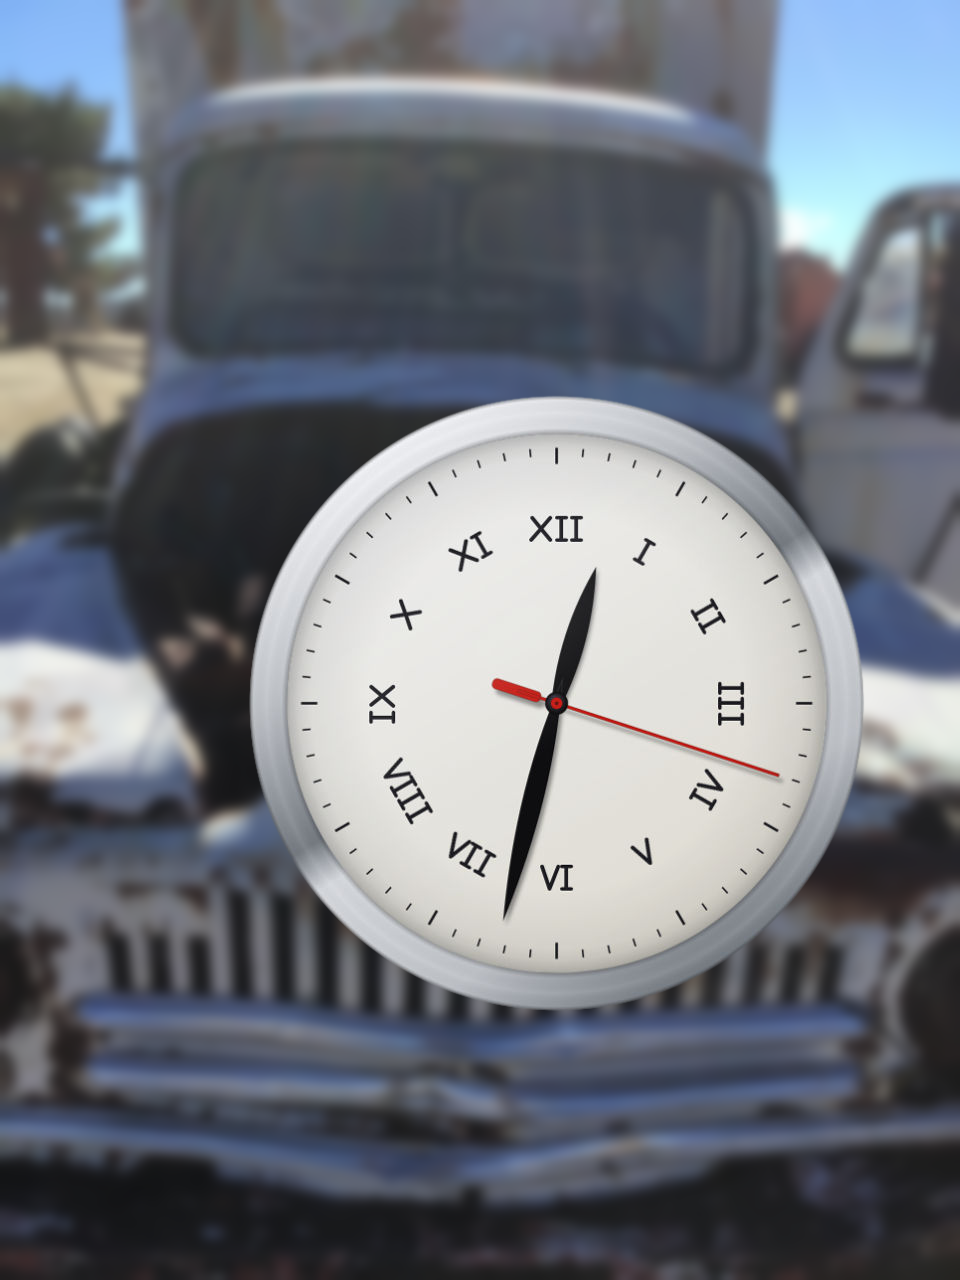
12 h 32 min 18 s
